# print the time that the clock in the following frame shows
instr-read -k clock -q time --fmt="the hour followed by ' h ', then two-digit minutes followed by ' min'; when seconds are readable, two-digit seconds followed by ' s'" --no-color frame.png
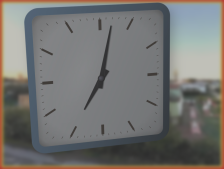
7 h 02 min
